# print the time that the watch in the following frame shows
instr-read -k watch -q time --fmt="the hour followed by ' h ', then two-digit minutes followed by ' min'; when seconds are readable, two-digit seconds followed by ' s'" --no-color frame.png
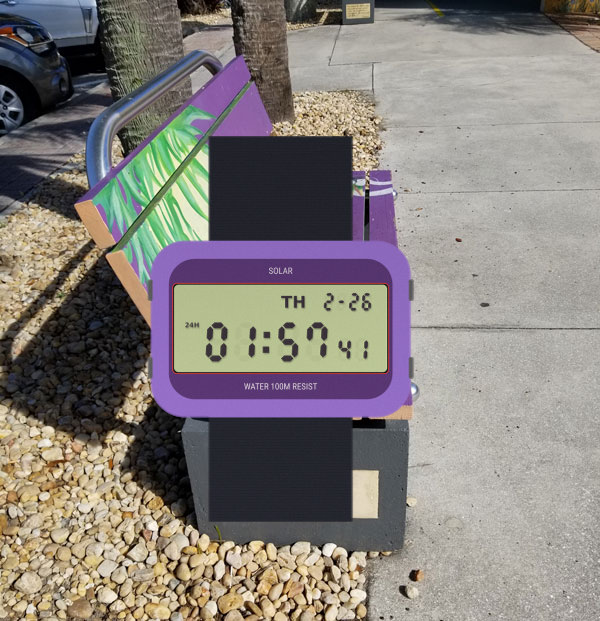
1 h 57 min 41 s
